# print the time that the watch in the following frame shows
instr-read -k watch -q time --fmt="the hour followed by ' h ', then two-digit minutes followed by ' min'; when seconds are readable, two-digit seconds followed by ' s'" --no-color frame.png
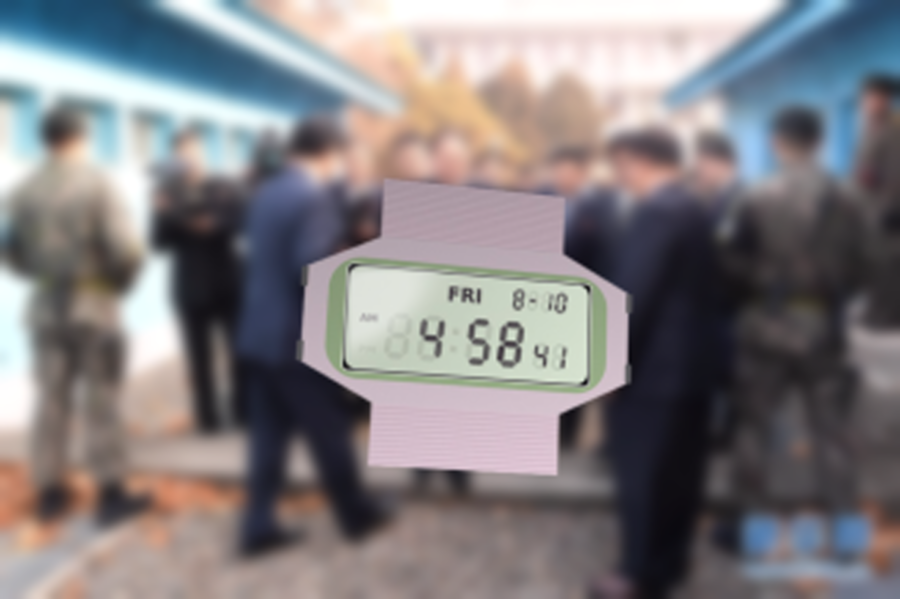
4 h 58 min 41 s
